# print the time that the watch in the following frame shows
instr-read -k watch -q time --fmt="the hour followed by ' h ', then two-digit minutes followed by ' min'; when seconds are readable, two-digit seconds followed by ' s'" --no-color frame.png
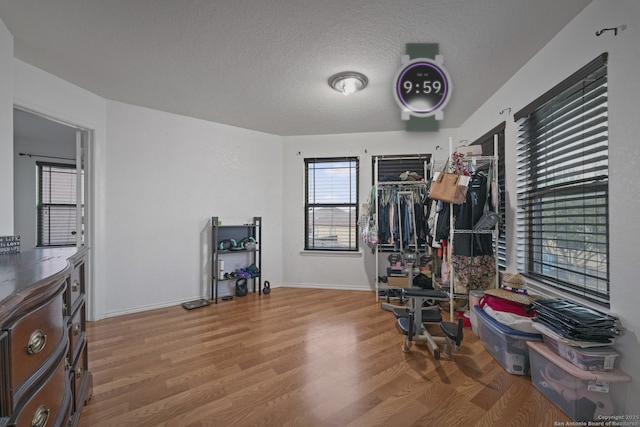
9 h 59 min
